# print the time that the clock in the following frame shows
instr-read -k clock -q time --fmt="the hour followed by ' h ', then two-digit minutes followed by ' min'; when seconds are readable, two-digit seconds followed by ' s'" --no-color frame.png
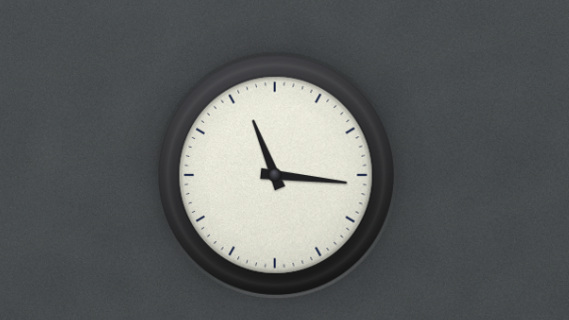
11 h 16 min
